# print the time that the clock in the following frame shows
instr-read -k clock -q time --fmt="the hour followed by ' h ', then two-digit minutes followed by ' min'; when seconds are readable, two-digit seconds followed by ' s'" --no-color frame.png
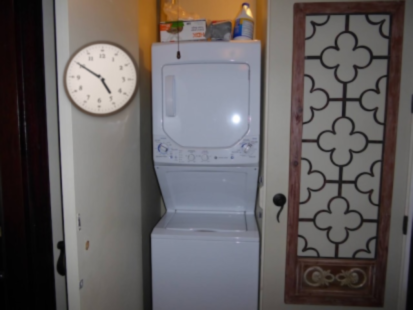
4 h 50 min
